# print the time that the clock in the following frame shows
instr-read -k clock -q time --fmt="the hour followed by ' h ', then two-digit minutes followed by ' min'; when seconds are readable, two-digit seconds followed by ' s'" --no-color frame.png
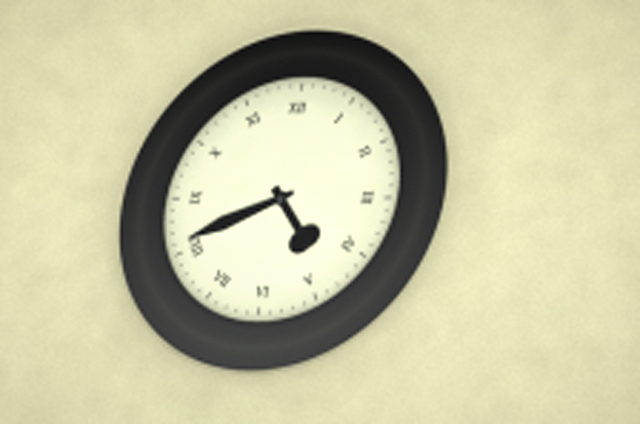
4 h 41 min
